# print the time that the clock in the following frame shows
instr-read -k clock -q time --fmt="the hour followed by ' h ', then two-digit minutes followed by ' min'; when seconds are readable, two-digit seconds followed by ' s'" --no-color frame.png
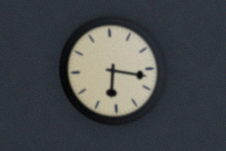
6 h 17 min
